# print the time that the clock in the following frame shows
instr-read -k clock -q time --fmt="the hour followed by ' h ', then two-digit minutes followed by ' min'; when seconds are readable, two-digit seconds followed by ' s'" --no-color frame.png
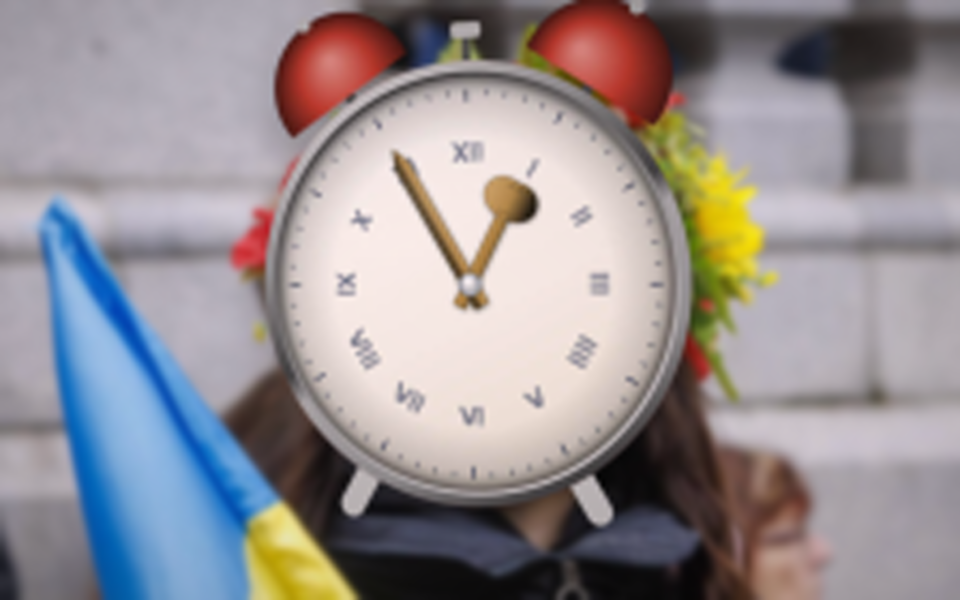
12 h 55 min
